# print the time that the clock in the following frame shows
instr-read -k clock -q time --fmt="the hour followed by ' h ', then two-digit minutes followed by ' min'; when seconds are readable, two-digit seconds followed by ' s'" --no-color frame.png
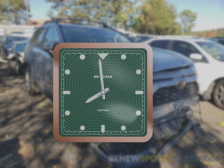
7 h 59 min
